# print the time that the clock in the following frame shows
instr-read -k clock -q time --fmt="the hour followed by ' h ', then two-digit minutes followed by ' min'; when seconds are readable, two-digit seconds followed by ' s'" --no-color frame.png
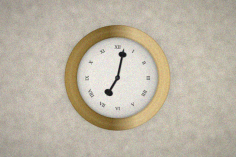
7 h 02 min
